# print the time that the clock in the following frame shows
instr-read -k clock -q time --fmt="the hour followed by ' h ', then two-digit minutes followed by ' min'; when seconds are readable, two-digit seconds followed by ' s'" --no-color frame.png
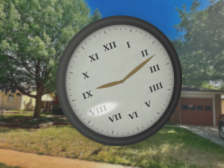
9 h 12 min
